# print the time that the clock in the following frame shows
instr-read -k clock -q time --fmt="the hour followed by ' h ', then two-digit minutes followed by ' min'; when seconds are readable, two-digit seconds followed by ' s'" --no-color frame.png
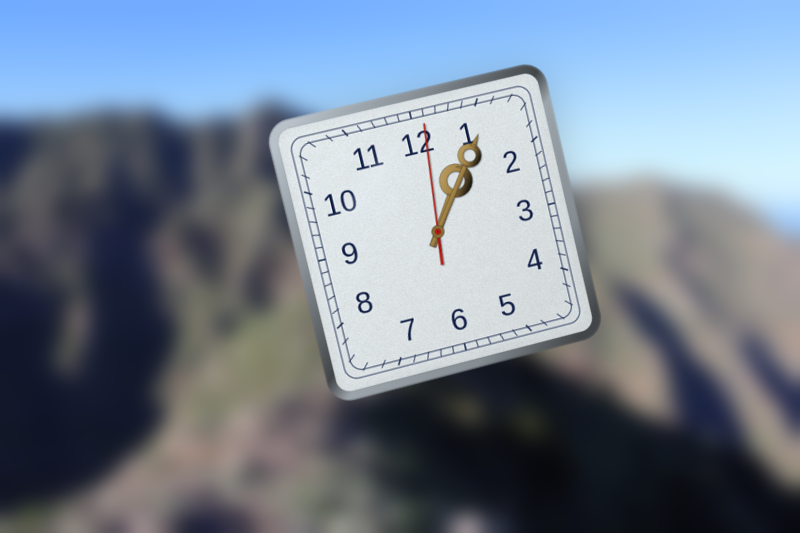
1 h 06 min 01 s
